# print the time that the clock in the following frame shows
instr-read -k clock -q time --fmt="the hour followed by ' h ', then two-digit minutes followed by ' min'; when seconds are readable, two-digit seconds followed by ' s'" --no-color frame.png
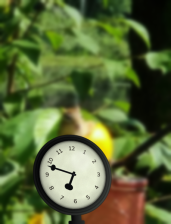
6 h 48 min
